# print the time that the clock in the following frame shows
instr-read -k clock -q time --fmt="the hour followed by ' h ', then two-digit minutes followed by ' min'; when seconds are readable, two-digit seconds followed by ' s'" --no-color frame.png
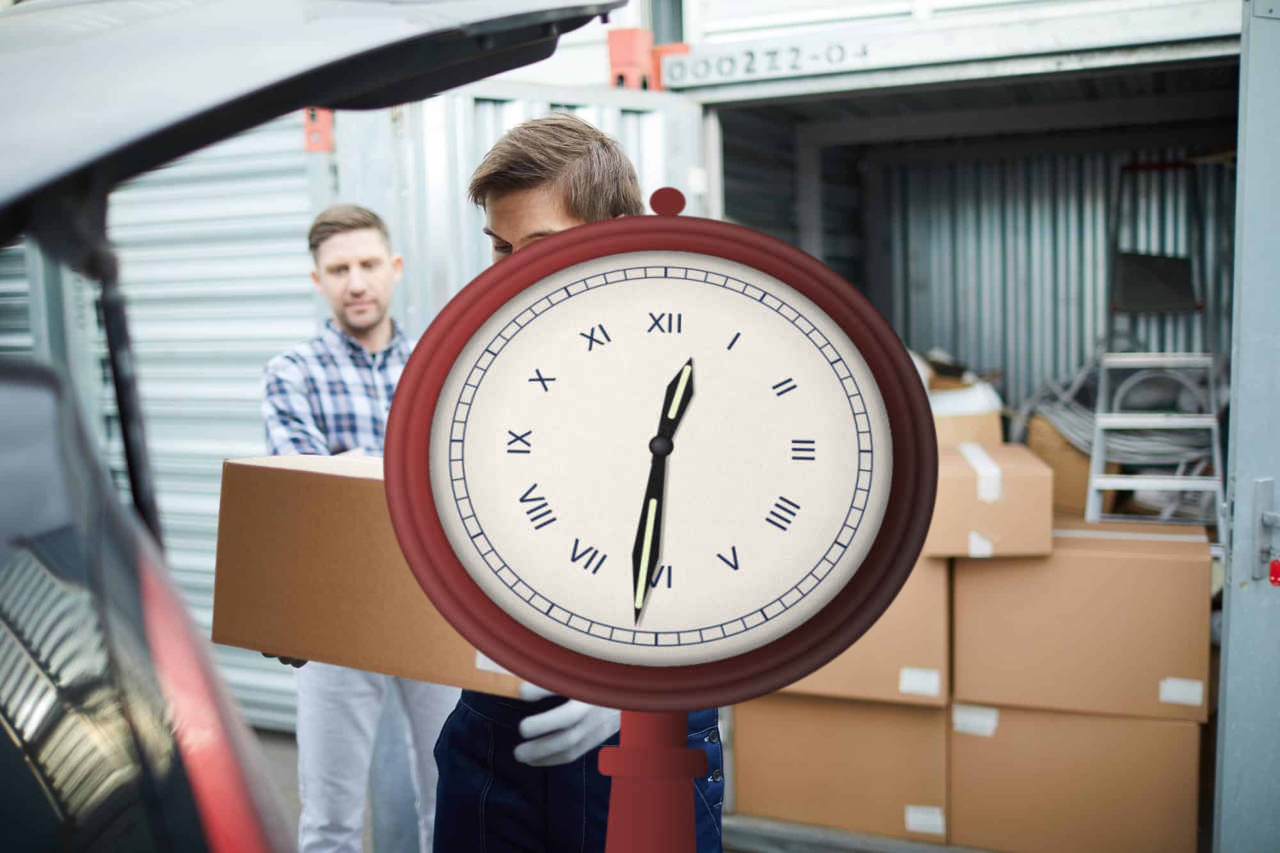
12 h 31 min
